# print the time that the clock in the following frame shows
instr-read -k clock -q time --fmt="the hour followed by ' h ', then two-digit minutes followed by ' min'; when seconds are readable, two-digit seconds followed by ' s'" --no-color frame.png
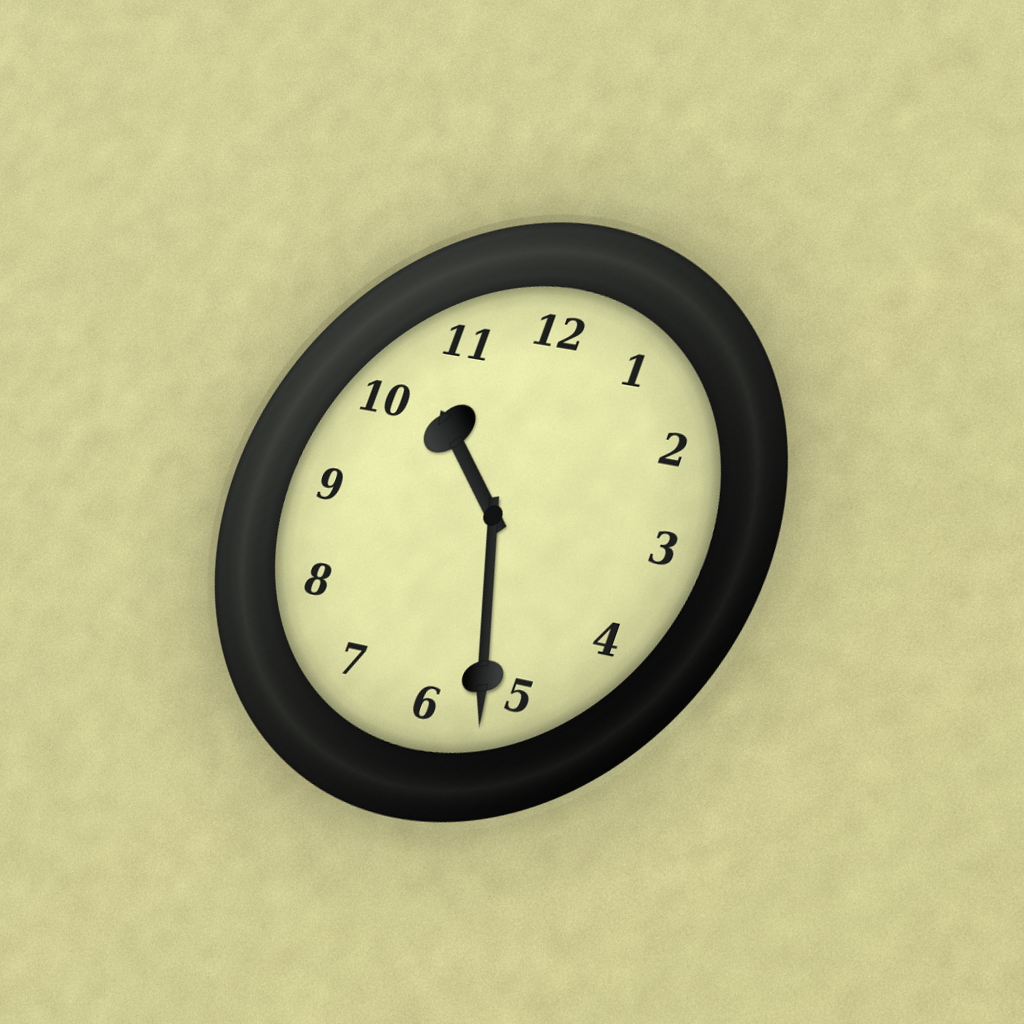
10 h 27 min
